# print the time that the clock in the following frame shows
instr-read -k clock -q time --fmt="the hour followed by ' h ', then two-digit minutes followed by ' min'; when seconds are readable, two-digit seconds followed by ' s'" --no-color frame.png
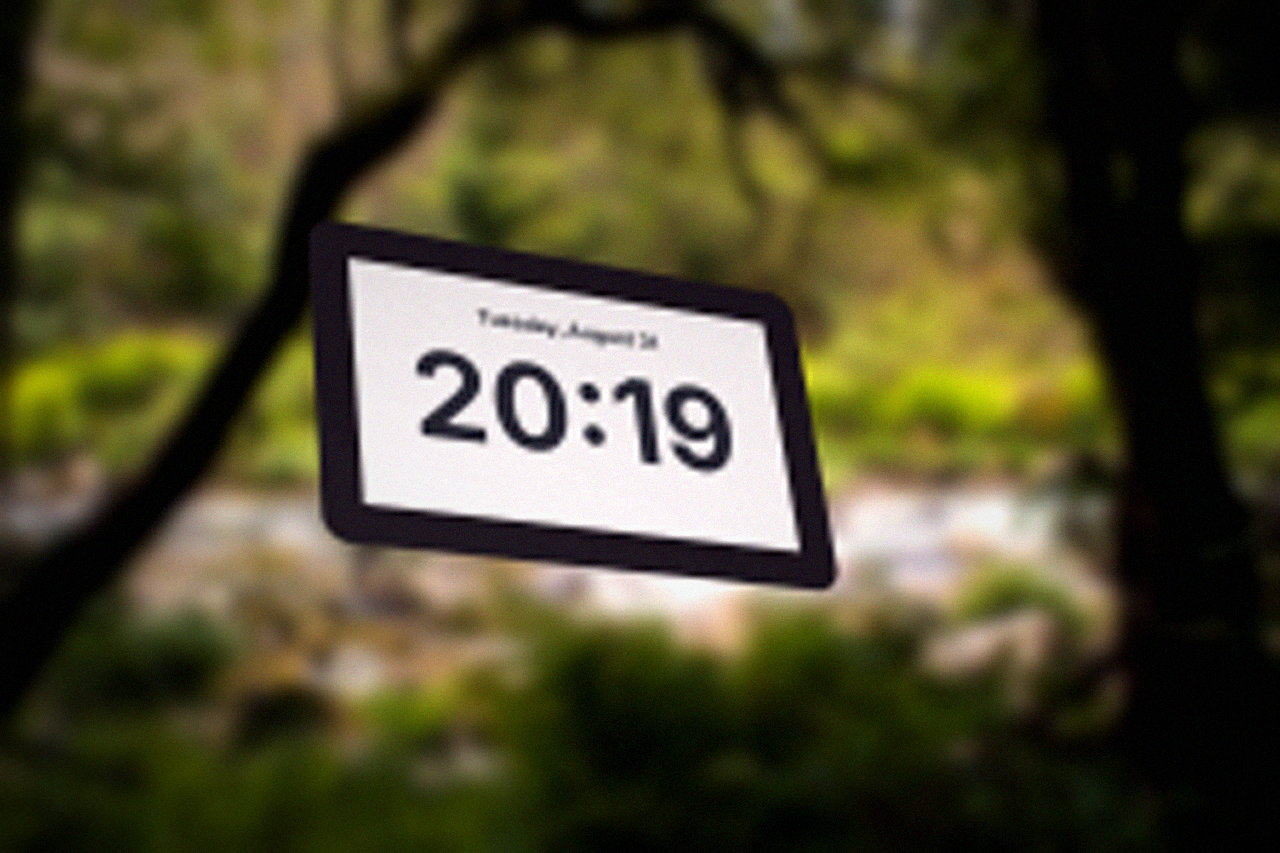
20 h 19 min
